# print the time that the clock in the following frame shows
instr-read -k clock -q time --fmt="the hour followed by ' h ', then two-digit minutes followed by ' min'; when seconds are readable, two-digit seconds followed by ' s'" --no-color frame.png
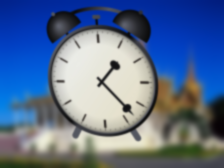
1 h 23 min
